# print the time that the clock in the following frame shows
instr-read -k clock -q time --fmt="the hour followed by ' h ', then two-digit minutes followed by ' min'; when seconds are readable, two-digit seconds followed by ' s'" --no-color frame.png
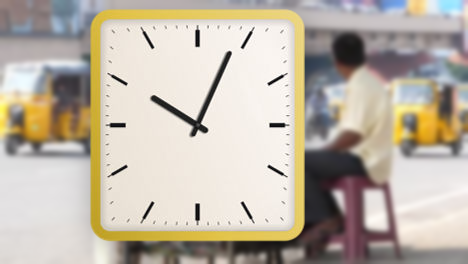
10 h 04 min
